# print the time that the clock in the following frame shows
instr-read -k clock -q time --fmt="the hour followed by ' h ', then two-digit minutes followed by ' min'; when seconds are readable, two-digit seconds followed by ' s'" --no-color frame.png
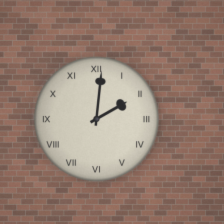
2 h 01 min
